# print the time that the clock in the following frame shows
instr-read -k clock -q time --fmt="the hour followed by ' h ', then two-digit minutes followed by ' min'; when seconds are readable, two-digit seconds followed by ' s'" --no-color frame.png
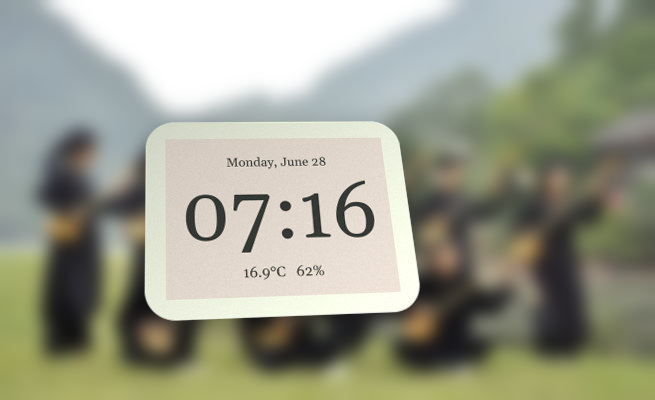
7 h 16 min
